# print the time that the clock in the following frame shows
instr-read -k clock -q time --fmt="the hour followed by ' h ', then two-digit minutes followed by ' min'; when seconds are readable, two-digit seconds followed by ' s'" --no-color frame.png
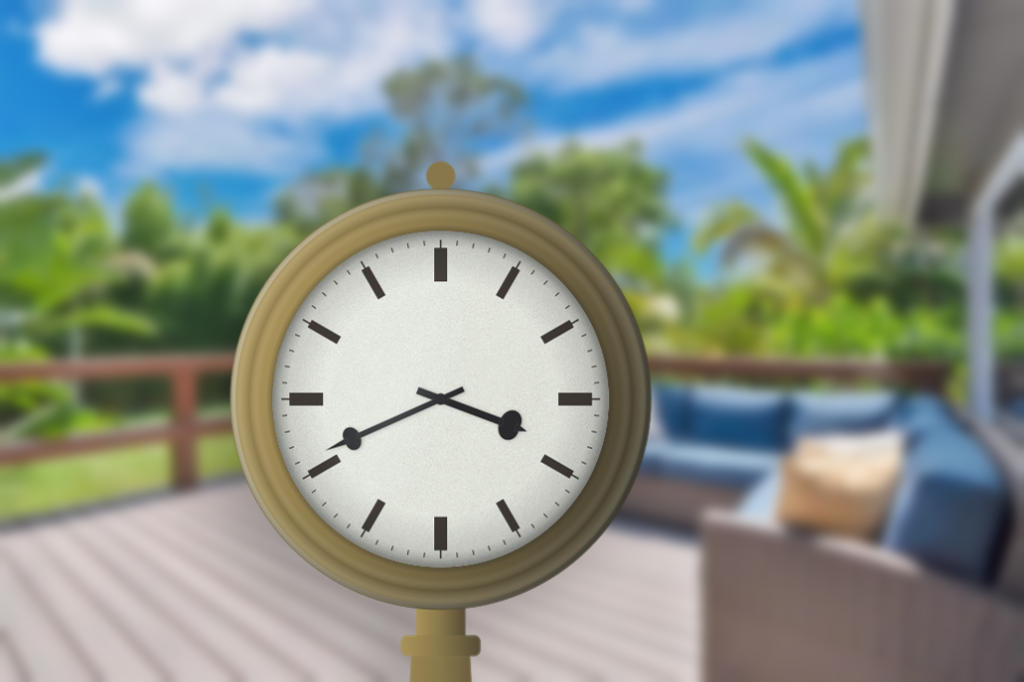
3 h 41 min
